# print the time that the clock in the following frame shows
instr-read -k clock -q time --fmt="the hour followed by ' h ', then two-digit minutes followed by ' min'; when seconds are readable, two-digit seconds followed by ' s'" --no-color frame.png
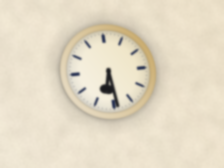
6 h 29 min
